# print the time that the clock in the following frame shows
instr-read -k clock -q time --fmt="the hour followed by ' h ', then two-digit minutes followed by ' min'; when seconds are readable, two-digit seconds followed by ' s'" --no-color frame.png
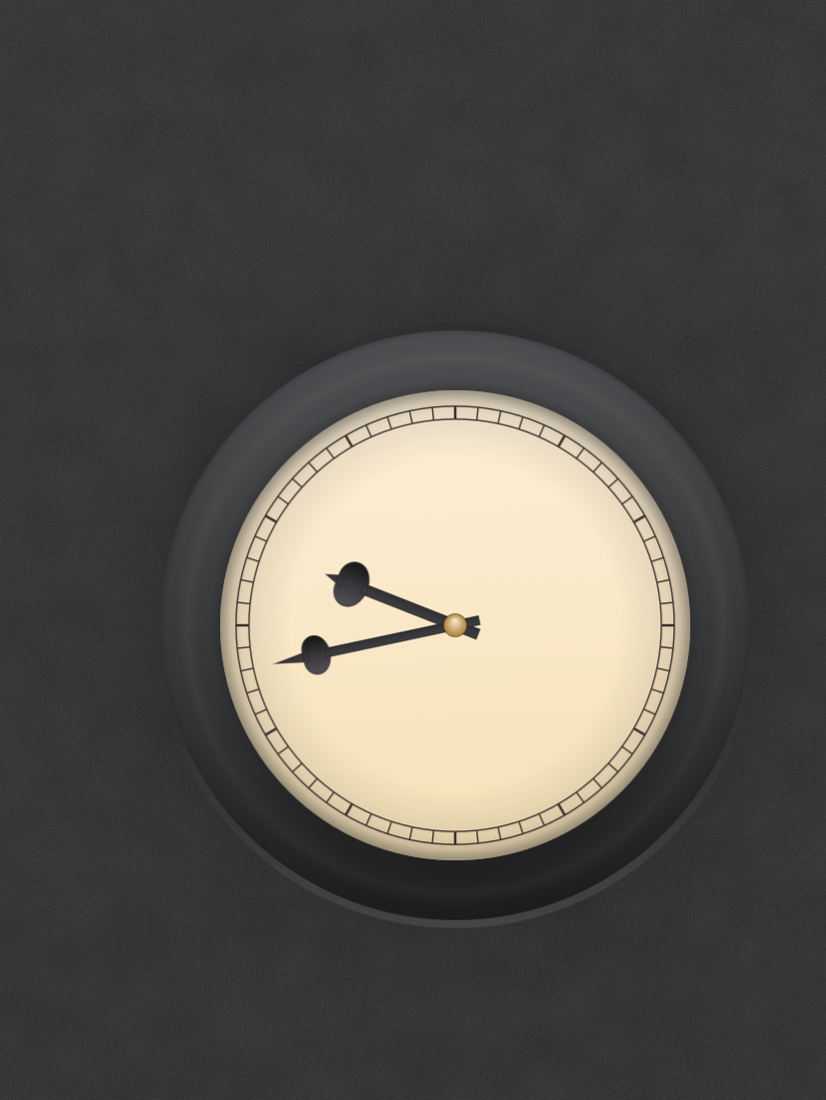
9 h 43 min
